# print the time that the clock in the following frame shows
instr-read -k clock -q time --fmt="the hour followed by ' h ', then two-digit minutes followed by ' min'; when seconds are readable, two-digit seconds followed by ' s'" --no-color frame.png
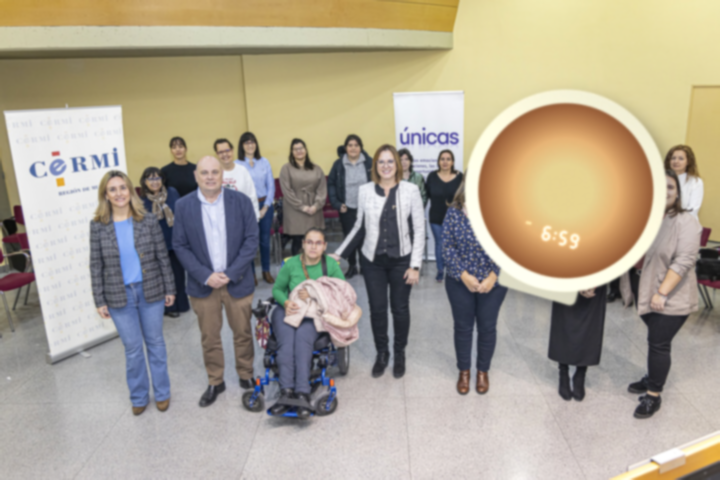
6 h 59 min
